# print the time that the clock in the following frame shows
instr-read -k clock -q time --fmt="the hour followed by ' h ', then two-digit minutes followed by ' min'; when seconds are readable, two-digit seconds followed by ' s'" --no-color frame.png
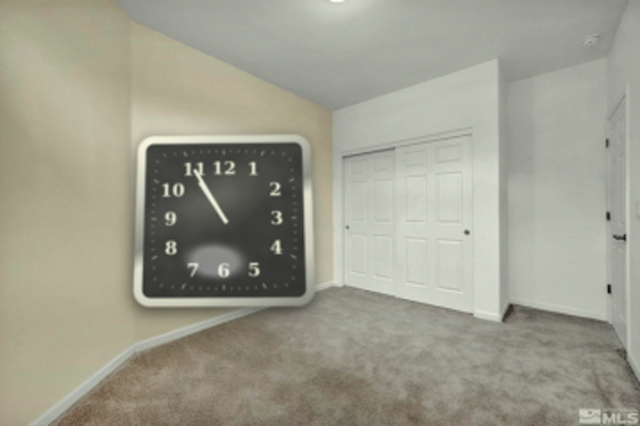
10 h 55 min
